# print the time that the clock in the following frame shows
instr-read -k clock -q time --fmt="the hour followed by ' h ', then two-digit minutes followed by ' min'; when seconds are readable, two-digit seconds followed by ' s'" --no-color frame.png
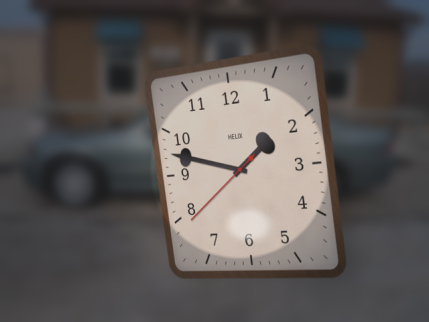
1 h 47 min 39 s
